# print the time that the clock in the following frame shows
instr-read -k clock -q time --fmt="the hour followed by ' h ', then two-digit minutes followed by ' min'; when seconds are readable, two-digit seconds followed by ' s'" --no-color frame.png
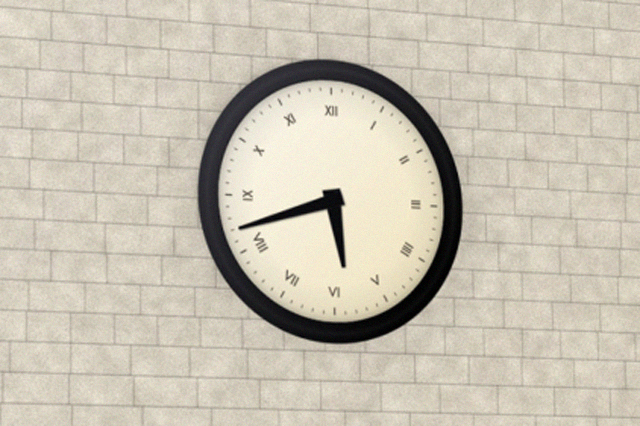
5 h 42 min
